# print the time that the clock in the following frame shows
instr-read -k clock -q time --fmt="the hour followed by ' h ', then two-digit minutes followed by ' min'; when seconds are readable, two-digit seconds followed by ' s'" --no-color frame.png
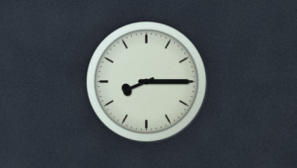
8 h 15 min
